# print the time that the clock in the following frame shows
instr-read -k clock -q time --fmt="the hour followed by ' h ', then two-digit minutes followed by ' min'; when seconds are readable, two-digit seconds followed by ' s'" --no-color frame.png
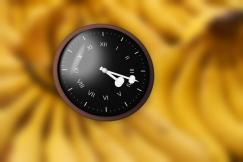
4 h 18 min
